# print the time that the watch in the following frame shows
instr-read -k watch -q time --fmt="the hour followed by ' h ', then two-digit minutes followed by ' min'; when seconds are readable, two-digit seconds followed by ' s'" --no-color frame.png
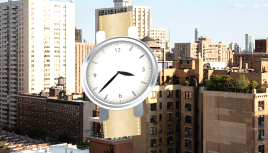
3 h 38 min
